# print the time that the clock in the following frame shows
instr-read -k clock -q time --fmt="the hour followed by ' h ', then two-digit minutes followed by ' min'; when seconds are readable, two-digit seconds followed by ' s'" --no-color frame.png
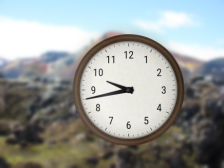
9 h 43 min
